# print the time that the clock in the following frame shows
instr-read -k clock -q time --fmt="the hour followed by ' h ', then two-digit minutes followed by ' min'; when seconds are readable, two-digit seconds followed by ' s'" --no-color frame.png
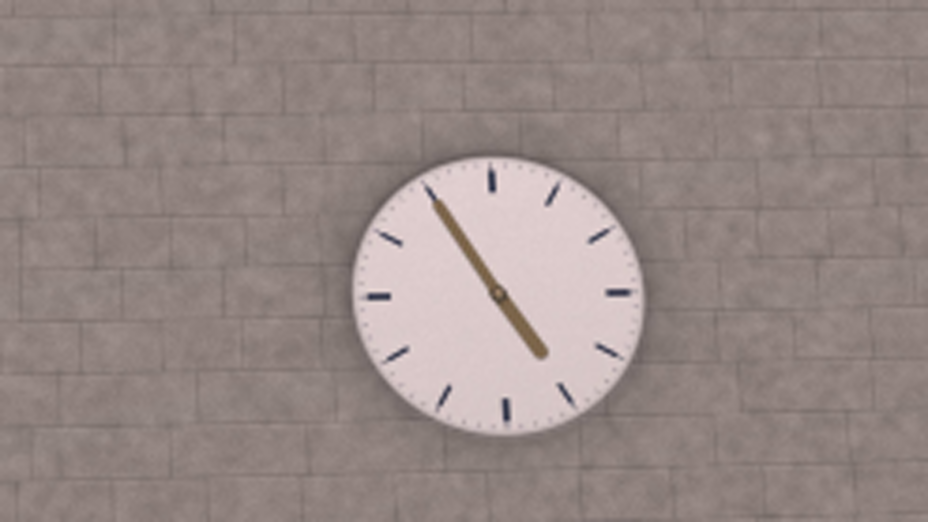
4 h 55 min
